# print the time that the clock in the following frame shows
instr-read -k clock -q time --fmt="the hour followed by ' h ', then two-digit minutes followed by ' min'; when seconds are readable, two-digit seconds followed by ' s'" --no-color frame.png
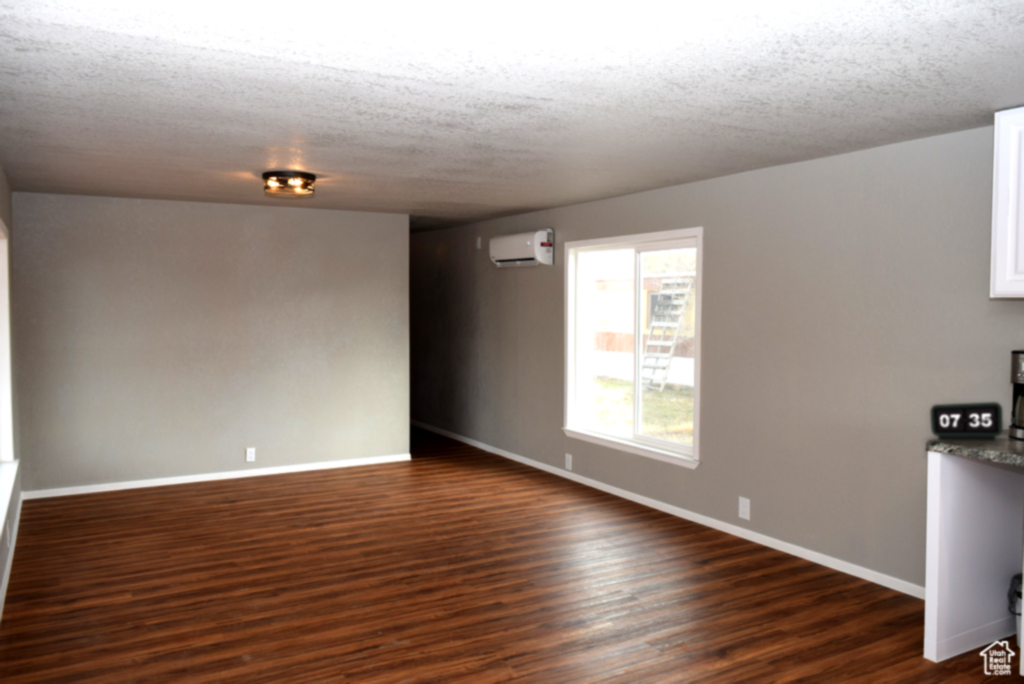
7 h 35 min
